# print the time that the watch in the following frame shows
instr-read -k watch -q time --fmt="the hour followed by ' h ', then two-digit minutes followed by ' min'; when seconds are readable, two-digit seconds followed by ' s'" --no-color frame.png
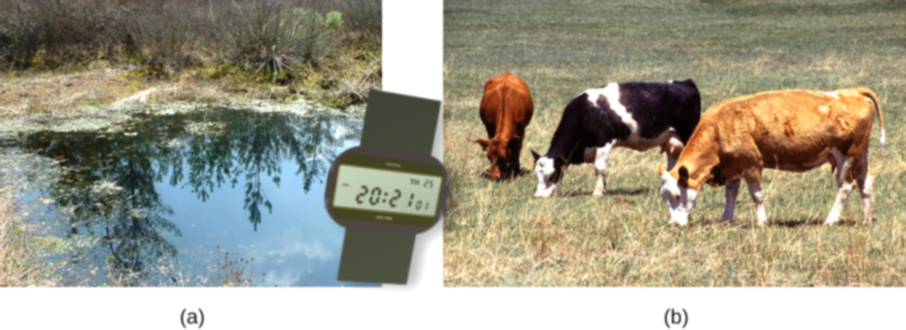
20 h 21 min
